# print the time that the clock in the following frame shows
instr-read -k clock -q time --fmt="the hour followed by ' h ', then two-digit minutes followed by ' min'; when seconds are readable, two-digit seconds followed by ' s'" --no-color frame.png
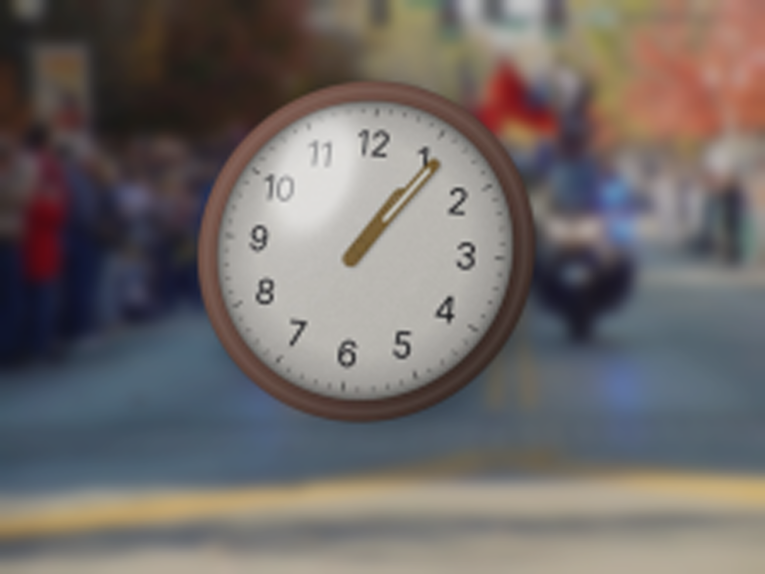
1 h 06 min
